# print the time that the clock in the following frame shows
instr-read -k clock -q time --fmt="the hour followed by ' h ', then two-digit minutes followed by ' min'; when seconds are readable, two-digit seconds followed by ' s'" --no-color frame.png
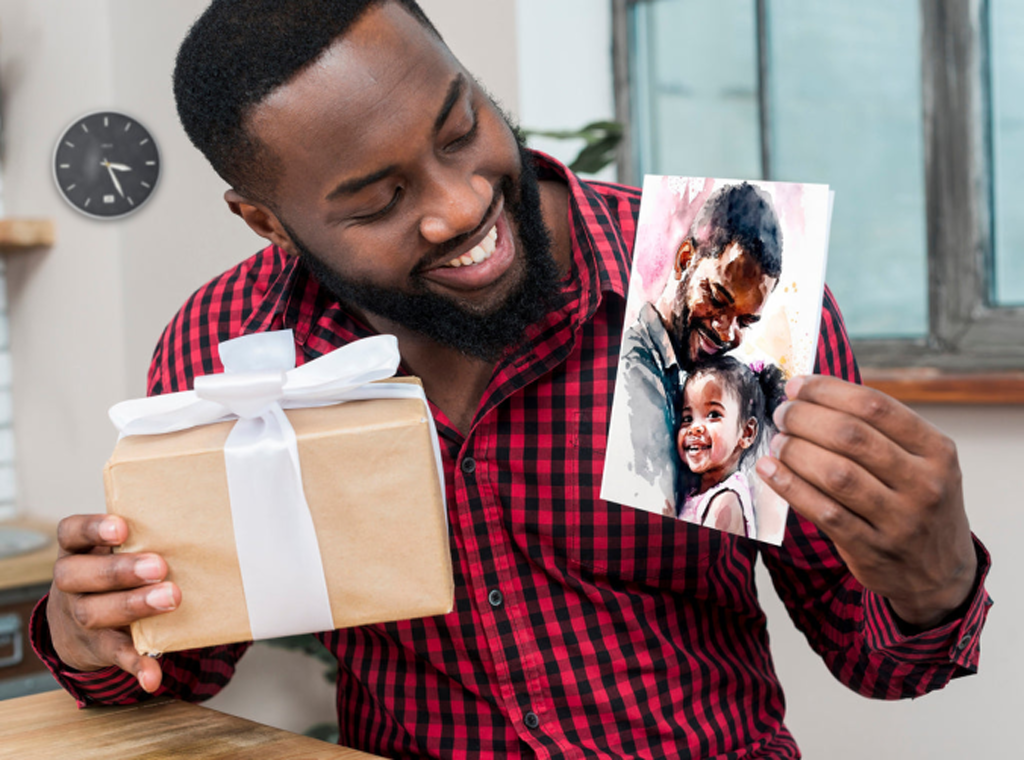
3 h 26 min
